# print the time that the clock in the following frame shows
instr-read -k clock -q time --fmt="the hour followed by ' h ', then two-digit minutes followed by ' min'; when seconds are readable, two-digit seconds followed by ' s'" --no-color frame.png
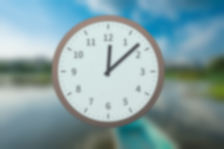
12 h 08 min
